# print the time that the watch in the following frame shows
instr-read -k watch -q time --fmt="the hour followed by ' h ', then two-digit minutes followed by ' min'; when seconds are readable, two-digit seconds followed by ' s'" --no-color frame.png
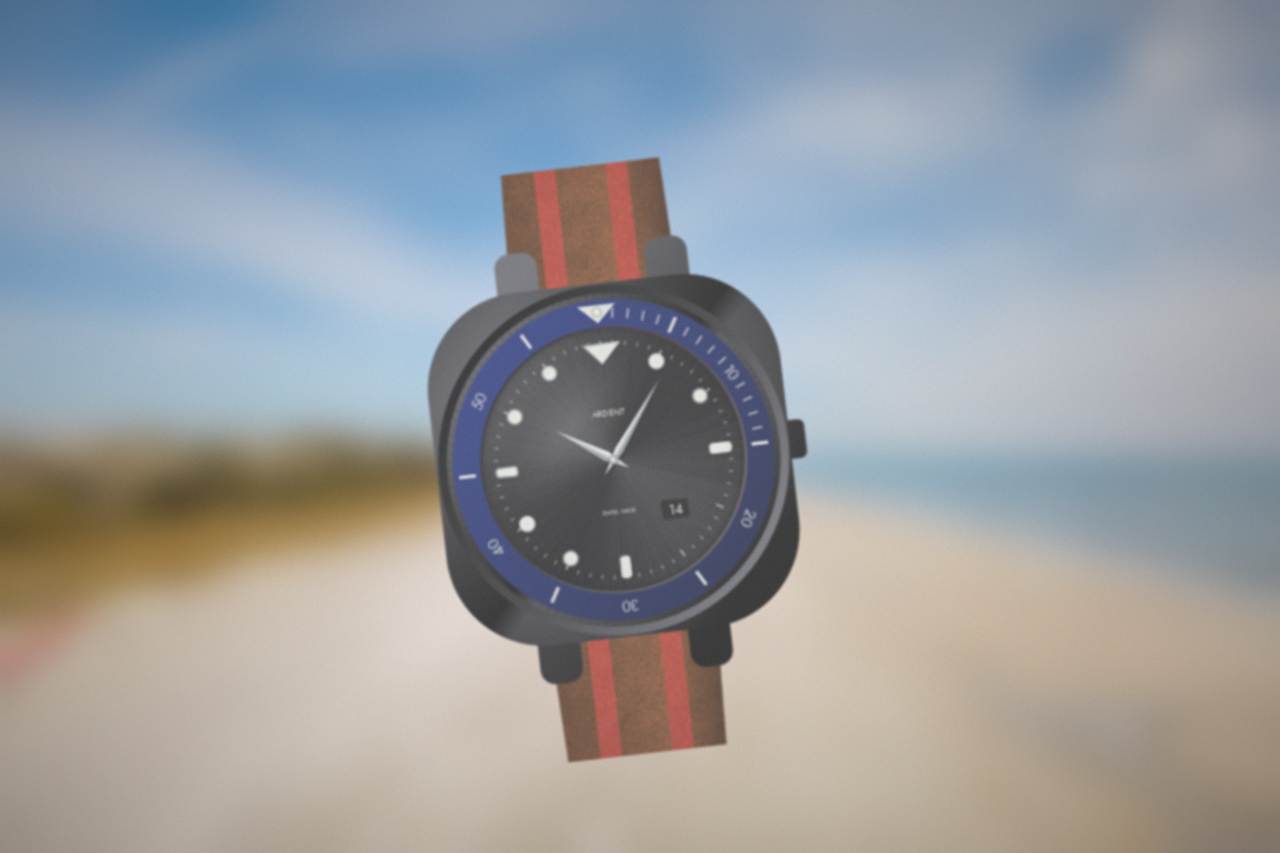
10 h 06 min
